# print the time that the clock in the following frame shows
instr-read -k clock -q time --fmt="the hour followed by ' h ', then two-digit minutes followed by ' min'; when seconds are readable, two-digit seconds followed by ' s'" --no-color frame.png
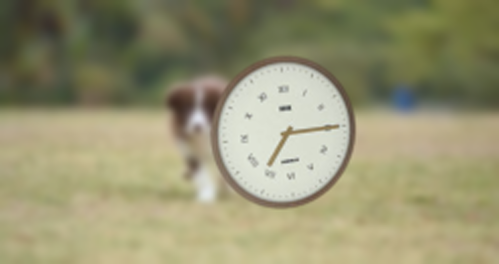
7 h 15 min
